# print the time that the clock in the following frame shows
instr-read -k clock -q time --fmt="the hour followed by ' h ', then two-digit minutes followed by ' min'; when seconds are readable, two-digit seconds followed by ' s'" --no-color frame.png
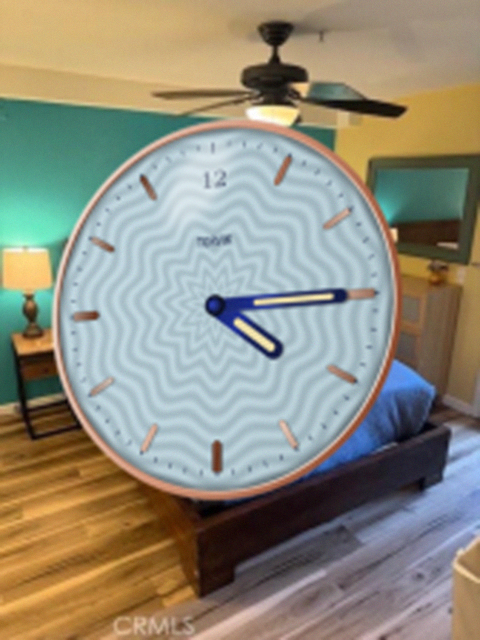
4 h 15 min
